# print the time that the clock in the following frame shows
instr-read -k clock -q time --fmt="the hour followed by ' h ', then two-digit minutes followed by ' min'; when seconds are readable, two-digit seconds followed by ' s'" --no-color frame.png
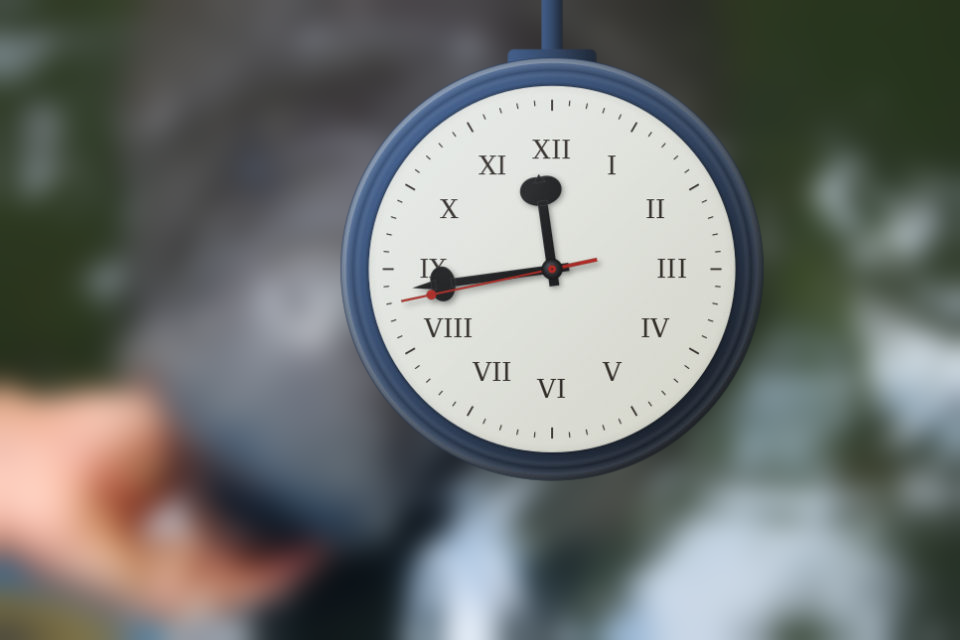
11 h 43 min 43 s
